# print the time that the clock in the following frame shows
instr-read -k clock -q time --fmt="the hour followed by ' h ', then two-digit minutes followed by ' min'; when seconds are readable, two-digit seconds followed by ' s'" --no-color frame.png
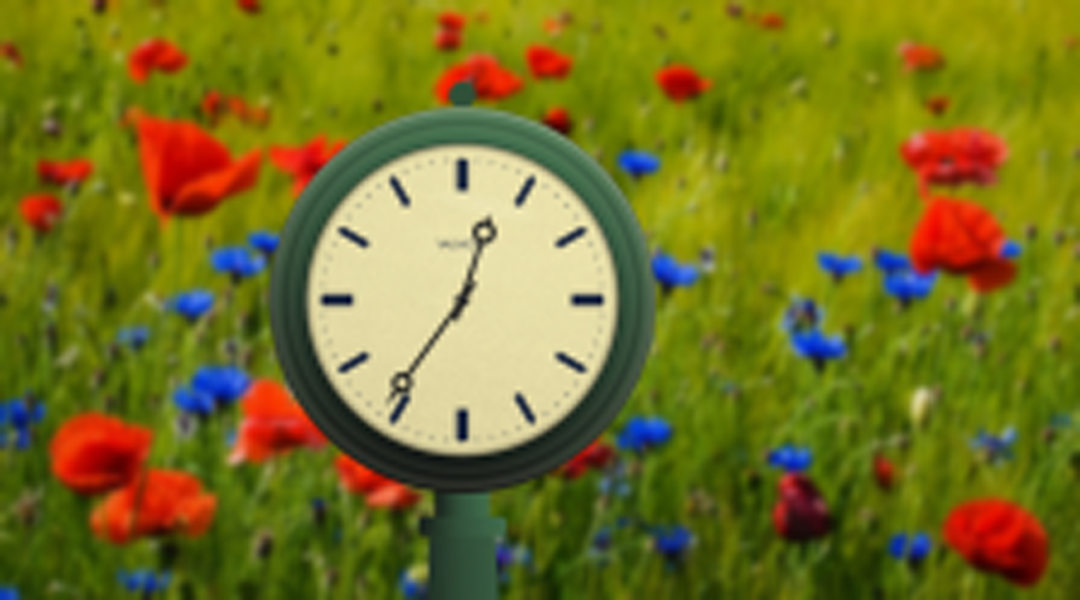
12 h 36 min
